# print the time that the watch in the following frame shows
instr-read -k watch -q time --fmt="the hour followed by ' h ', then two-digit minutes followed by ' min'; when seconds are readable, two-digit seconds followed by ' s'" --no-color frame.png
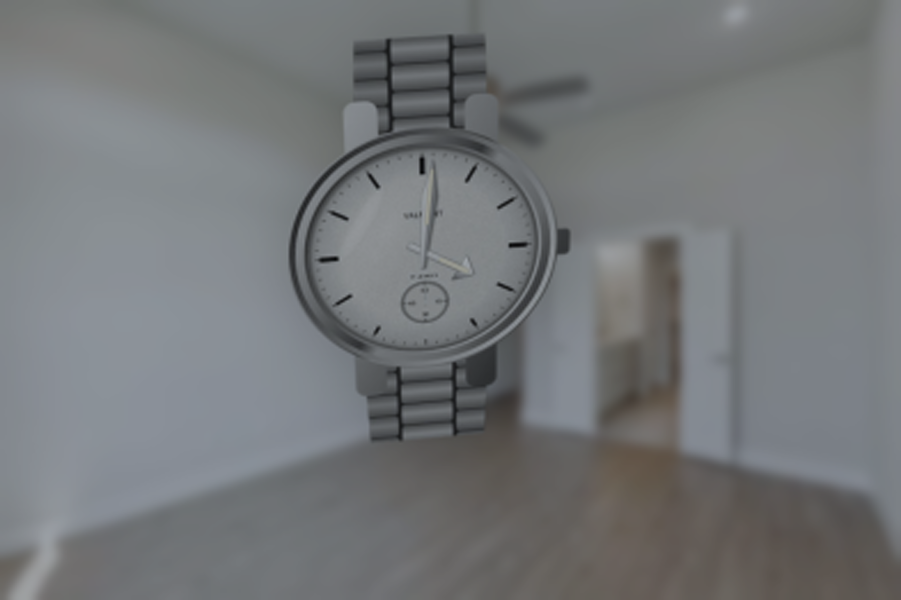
4 h 01 min
